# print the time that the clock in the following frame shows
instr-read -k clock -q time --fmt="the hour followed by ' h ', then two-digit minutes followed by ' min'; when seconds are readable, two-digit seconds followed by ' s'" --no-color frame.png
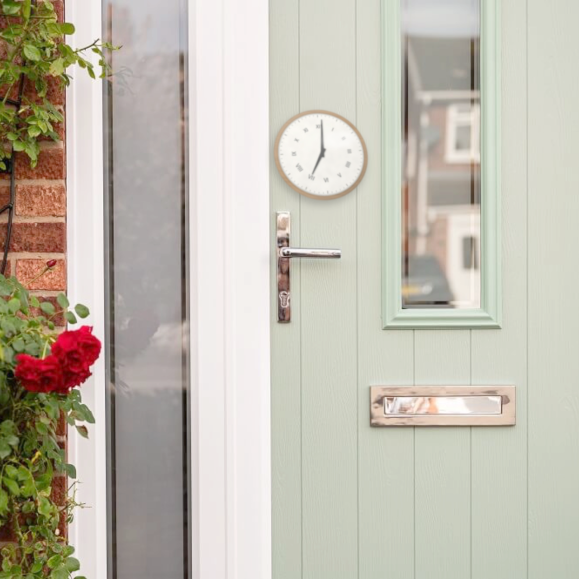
7 h 01 min
